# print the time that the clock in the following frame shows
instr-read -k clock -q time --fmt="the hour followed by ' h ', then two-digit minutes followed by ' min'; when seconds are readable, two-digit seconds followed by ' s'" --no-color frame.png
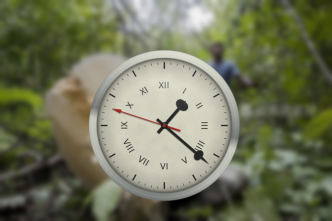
1 h 21 min 48 s
